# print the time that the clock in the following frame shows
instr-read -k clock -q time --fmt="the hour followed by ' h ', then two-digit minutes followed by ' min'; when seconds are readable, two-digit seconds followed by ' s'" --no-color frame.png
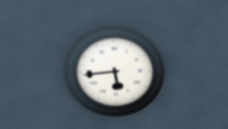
5 h 44 min
